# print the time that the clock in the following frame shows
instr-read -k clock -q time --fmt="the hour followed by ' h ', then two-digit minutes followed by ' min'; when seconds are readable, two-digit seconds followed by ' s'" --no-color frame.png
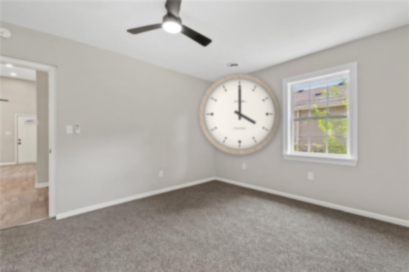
4 h 00 min
